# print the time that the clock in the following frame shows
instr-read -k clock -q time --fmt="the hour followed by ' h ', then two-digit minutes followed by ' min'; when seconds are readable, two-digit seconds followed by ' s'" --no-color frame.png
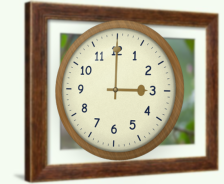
3 h 00 min
